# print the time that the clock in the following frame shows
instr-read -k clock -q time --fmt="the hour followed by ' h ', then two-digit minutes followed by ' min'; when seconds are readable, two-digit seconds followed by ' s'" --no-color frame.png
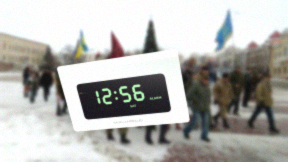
12 h 56 min
